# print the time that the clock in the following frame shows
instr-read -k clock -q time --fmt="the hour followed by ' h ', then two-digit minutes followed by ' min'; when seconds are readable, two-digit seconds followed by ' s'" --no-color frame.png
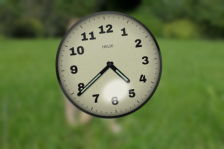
4 h 39 min
